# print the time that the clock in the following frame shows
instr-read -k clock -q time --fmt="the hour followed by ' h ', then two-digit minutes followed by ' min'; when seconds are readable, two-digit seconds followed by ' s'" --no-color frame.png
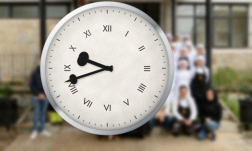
9 h 42 min
